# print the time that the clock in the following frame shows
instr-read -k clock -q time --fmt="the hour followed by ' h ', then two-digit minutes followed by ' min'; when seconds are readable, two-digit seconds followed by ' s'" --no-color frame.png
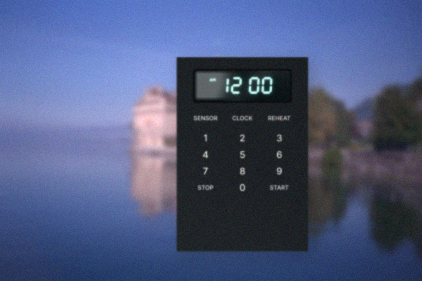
12 h 00 min
